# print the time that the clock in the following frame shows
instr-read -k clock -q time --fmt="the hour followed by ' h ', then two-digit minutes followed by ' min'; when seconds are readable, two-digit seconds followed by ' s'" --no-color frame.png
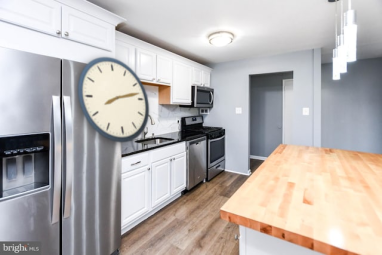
8 h 13 min
